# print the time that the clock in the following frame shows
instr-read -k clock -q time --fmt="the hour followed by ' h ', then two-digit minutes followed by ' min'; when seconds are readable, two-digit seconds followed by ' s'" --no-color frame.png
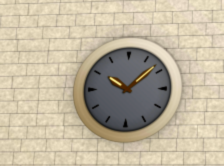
10 h 08 min
